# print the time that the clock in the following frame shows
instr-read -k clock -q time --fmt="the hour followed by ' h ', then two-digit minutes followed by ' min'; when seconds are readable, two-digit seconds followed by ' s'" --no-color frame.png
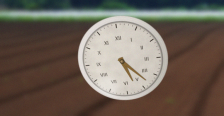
5 h 23 min
